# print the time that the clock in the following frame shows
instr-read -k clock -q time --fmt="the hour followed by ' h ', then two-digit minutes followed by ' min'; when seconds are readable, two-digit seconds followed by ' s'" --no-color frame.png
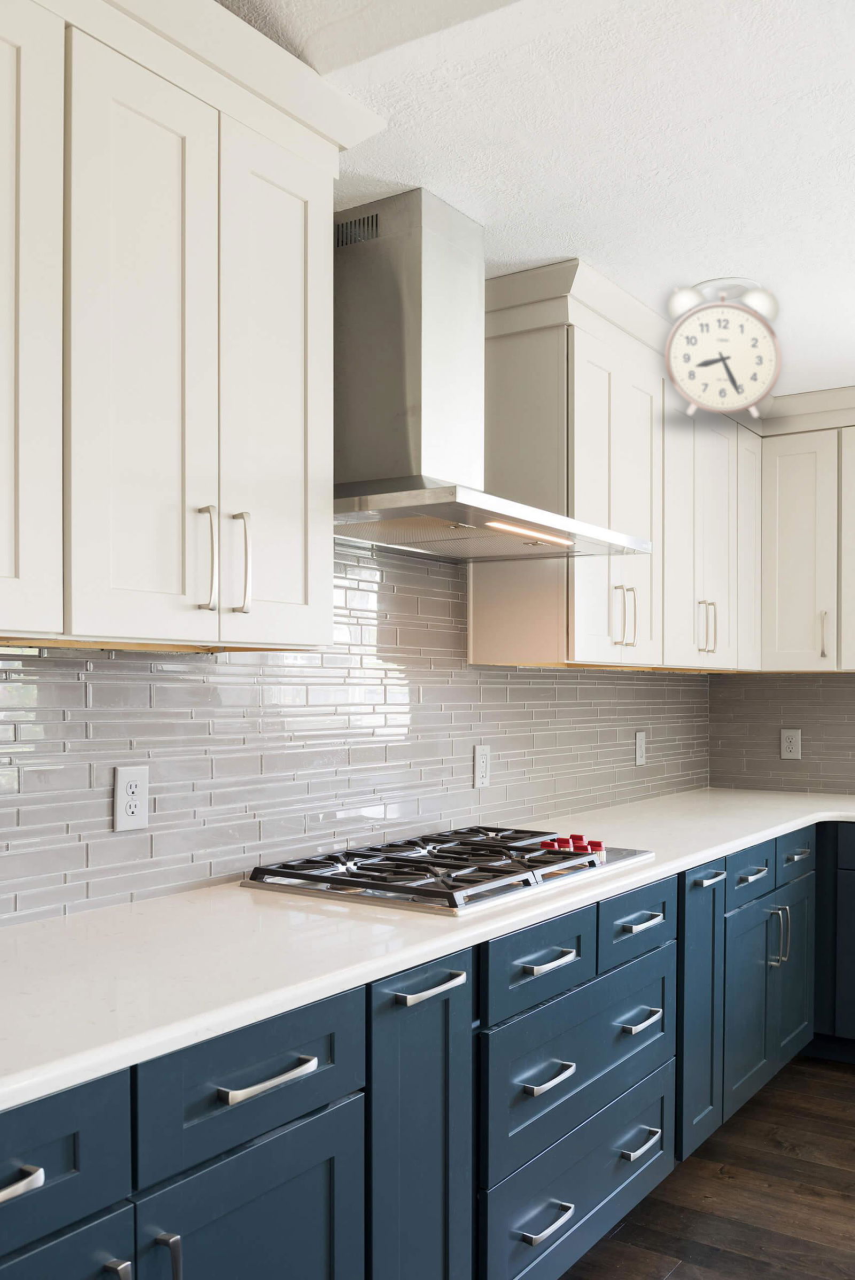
8 h 26 min
